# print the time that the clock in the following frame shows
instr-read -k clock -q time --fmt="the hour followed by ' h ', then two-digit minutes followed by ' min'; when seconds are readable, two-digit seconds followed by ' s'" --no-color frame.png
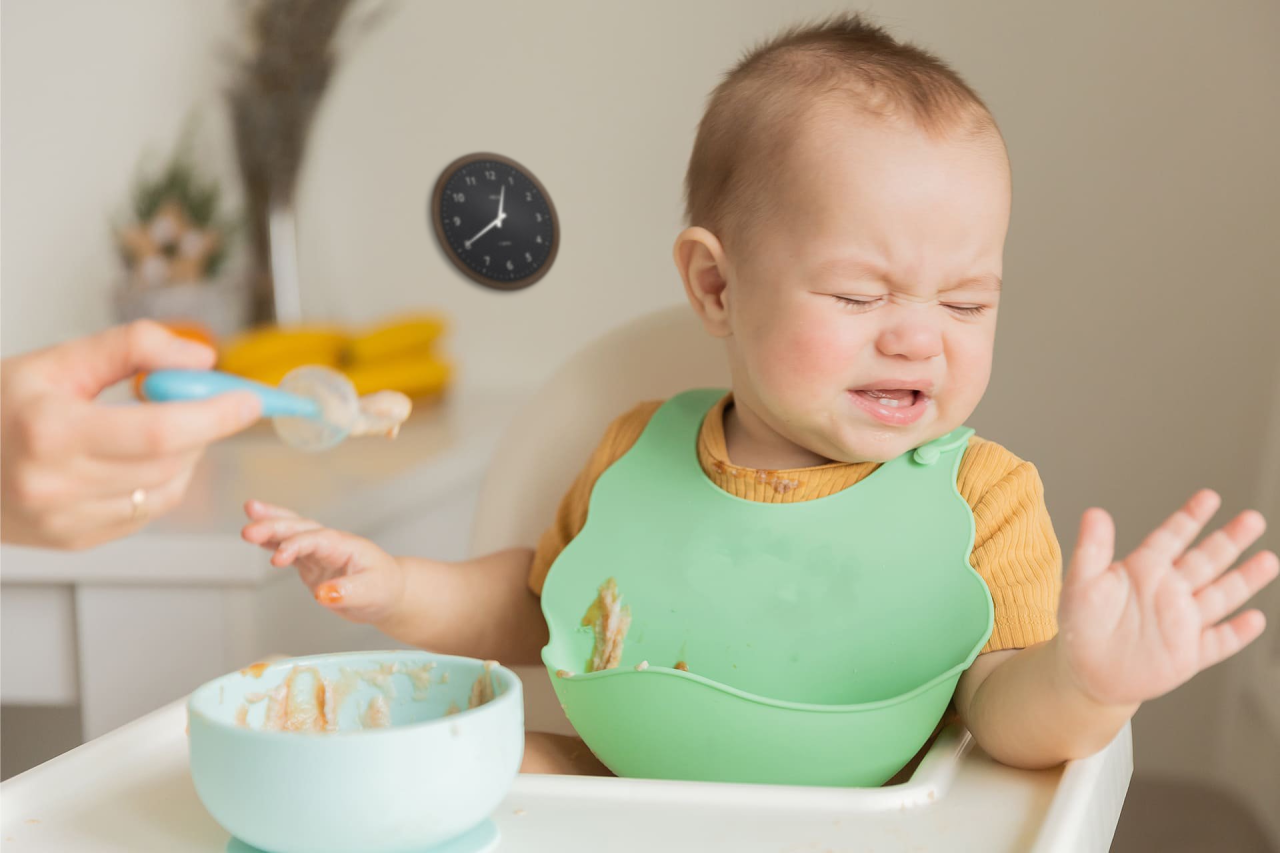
12 h 40 min
